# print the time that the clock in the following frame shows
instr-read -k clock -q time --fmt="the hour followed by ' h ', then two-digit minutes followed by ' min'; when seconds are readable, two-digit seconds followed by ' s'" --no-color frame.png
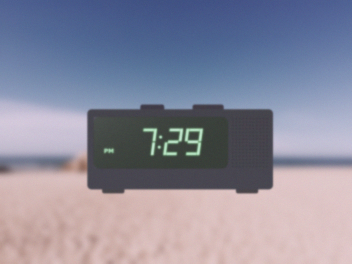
7 h 29 min
